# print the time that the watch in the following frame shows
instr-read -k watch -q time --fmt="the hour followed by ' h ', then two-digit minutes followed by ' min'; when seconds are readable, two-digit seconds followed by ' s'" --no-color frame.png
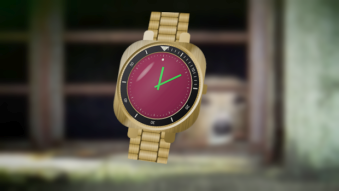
12 h 10 min
